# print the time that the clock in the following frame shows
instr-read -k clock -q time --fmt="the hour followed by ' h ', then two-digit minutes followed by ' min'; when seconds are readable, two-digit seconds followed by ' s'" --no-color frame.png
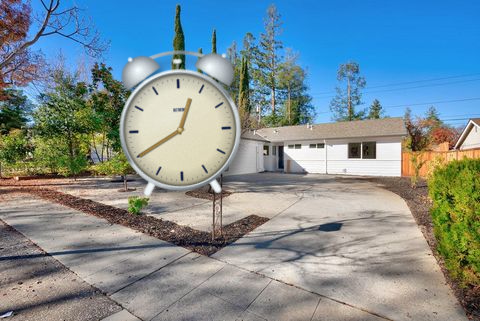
12 h 40 min
